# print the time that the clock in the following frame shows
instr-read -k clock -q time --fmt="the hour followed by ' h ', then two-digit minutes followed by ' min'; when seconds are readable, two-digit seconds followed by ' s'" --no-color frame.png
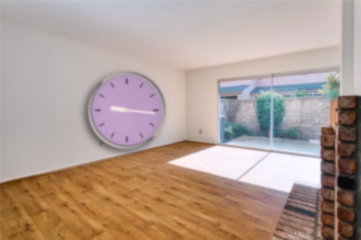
9 h 16 min
